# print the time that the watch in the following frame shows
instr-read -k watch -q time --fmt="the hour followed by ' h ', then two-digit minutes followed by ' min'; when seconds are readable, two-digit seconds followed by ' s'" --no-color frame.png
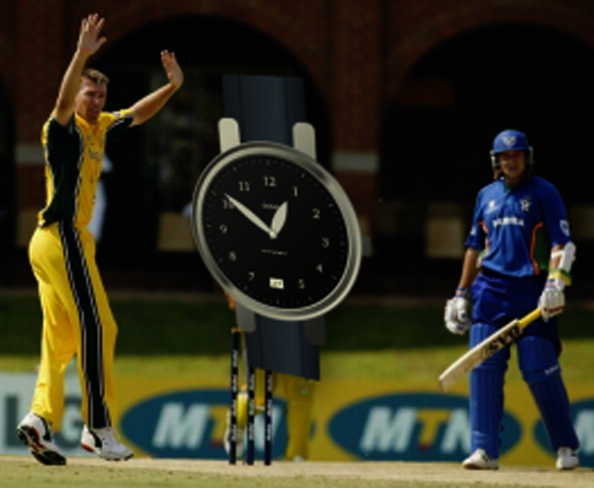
12 h 51 min
